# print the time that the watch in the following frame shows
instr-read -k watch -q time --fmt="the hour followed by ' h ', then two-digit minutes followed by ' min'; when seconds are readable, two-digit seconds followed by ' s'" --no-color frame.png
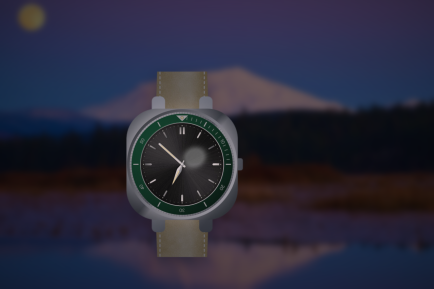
6 h 52 min
